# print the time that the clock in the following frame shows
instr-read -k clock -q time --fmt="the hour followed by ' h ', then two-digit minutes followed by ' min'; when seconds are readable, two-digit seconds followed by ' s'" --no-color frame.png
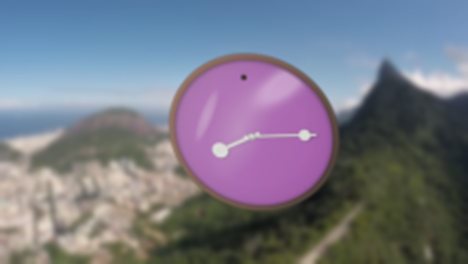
8 h 15 min
